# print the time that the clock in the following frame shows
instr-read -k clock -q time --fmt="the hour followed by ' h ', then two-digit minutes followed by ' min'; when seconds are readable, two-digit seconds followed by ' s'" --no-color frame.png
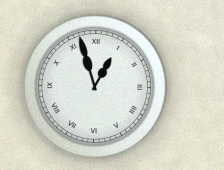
12 h 57 min
